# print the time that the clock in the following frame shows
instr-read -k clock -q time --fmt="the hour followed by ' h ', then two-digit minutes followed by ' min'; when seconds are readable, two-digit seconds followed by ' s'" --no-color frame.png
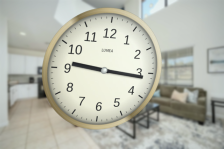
9 h 16 min
